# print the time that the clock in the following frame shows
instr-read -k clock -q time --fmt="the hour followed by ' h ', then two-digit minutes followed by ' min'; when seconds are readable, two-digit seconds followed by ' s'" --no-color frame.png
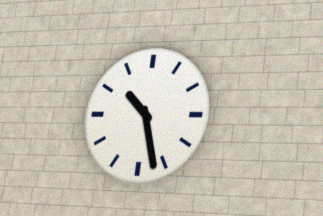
10 h 27 min
